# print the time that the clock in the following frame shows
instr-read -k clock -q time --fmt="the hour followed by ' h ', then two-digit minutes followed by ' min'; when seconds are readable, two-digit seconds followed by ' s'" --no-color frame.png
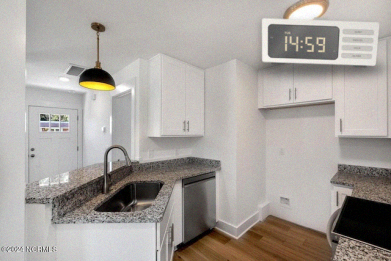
14 h 59 min
